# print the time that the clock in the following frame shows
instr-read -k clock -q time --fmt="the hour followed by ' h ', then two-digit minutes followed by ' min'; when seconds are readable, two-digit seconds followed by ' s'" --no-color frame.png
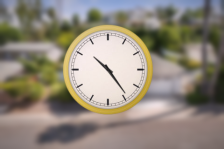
10 h 24 min
